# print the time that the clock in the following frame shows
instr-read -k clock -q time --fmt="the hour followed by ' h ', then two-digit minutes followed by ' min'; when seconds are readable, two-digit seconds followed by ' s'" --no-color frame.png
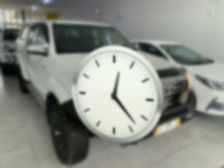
12 h 23 min
